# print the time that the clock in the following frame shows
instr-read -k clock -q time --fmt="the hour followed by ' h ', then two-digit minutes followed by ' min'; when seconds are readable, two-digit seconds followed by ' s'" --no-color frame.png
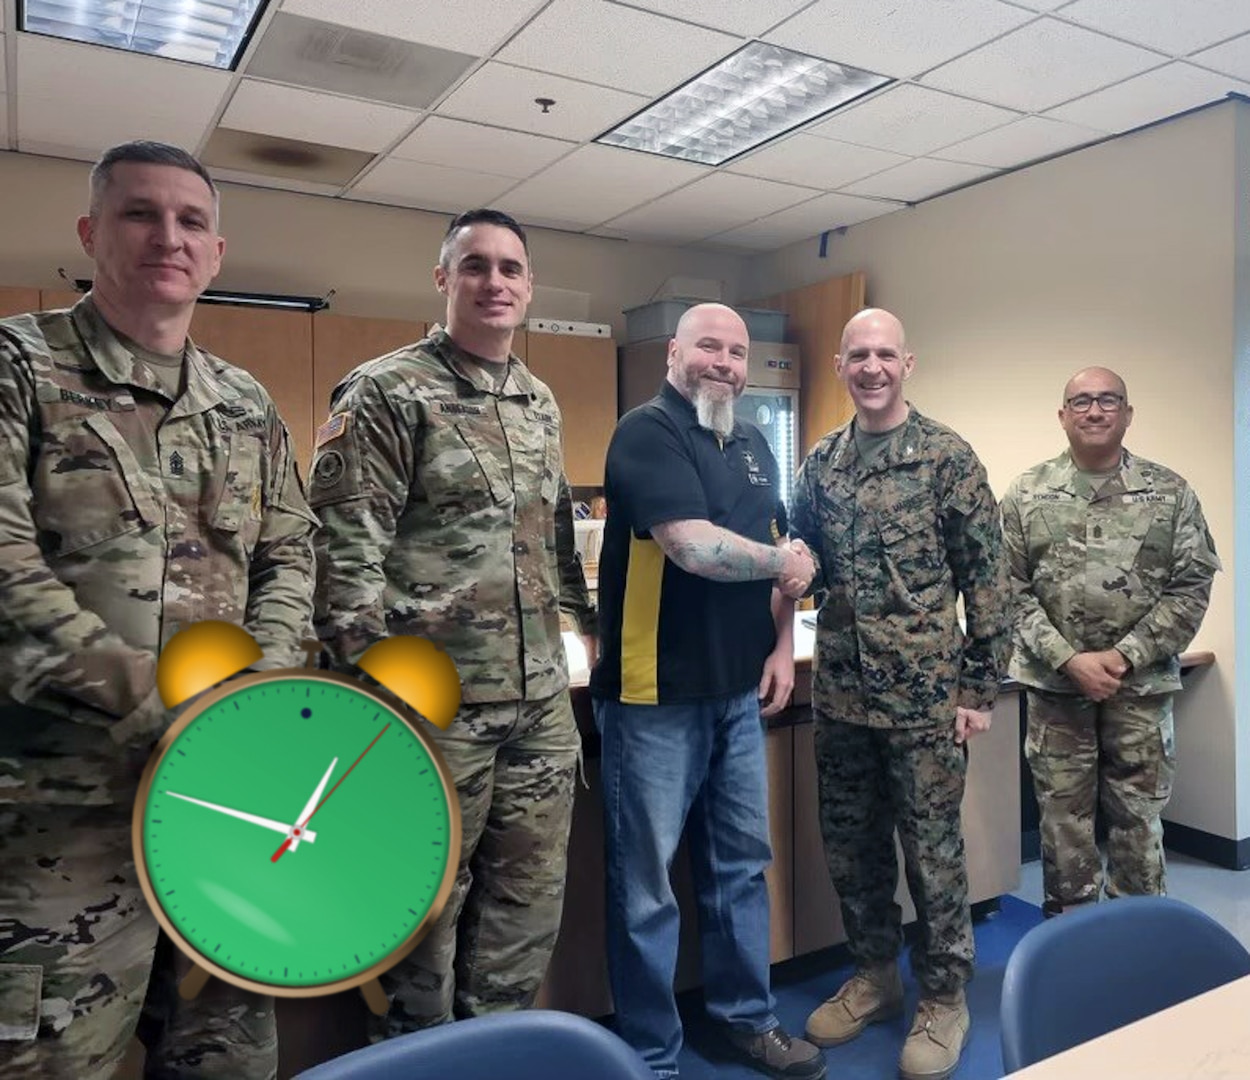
12 h 47 min 06 s
